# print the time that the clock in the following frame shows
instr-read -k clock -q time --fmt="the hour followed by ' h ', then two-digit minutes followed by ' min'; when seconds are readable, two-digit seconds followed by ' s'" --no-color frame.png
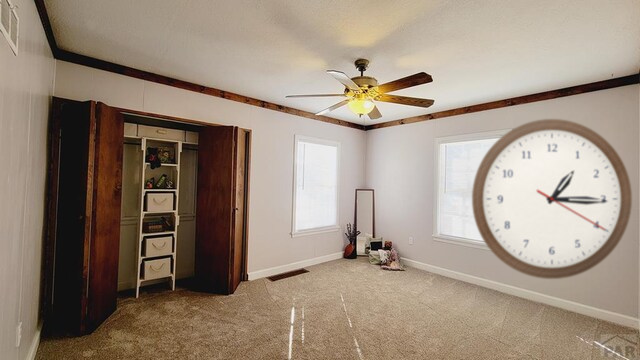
1 h 15 min 20 s
